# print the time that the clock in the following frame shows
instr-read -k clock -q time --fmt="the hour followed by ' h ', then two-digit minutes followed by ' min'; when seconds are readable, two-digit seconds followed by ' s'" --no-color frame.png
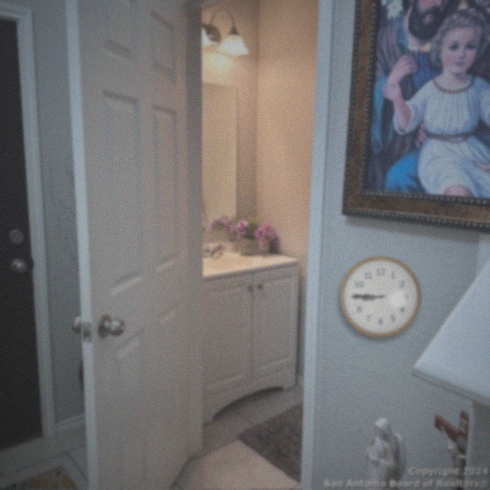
8 h 45 min
